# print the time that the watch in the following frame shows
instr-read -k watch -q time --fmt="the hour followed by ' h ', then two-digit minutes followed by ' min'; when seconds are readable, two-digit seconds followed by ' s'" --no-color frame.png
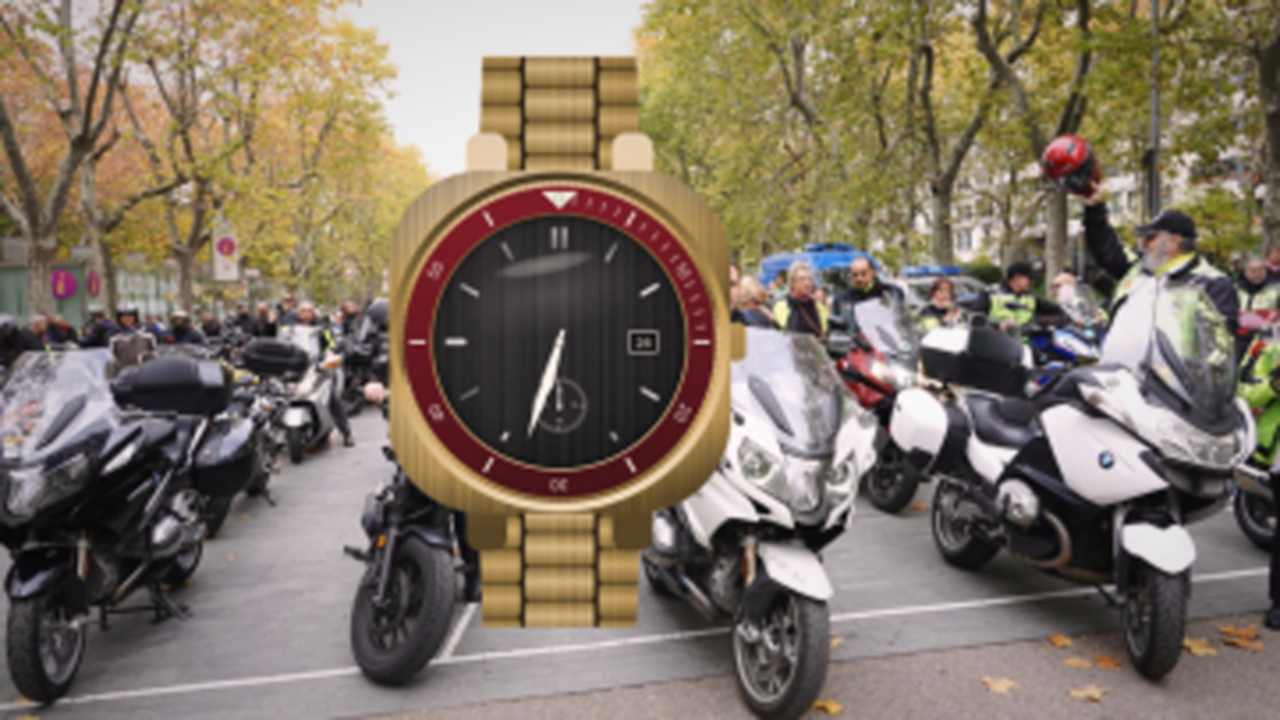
6 h 33 min
